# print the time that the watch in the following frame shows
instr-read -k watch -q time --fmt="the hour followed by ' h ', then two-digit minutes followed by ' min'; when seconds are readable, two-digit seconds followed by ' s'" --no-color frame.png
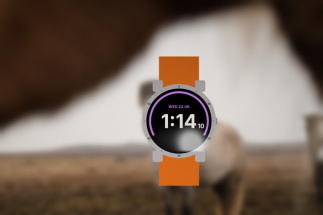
1 h 14 min
